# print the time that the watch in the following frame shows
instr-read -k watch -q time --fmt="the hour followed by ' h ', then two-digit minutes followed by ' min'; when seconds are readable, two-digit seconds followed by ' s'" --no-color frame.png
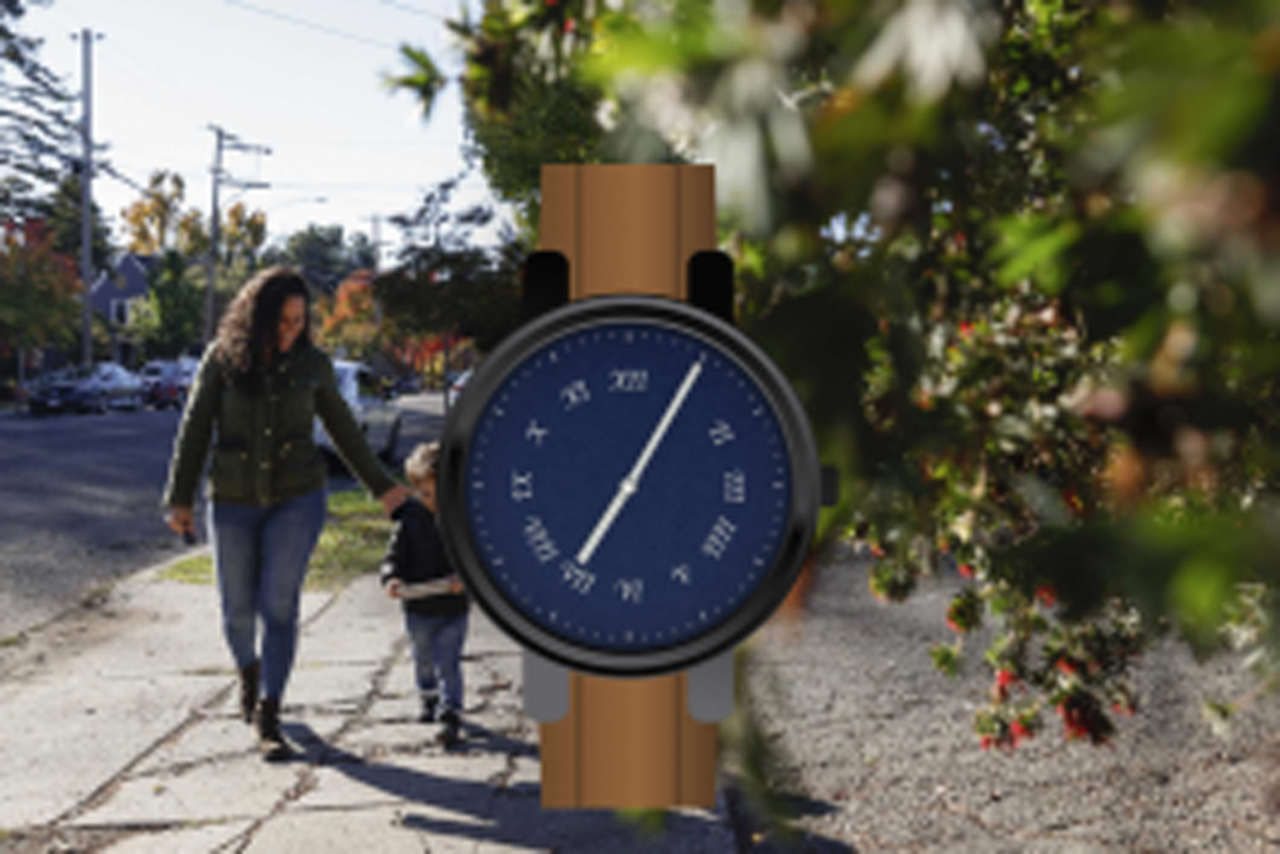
7 h 05 min
